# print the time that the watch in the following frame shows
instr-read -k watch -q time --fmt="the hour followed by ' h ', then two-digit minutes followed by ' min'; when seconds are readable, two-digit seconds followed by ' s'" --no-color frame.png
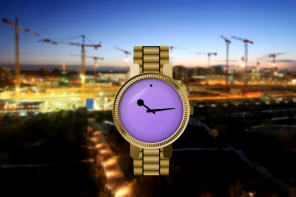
10 h 14 min
